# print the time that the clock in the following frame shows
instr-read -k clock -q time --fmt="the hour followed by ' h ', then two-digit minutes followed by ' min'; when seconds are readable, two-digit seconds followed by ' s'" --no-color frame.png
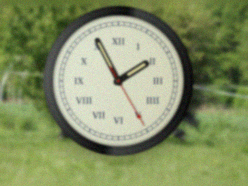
1 h 55 min 25 s
